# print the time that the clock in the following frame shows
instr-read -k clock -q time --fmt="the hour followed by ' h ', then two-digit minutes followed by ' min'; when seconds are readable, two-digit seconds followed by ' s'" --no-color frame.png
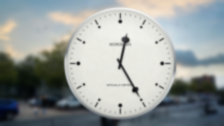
12 h 25 min
